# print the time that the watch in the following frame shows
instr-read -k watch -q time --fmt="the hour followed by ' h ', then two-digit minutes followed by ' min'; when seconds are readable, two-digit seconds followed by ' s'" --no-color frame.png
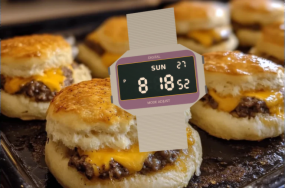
8 h 18 min 52 s
